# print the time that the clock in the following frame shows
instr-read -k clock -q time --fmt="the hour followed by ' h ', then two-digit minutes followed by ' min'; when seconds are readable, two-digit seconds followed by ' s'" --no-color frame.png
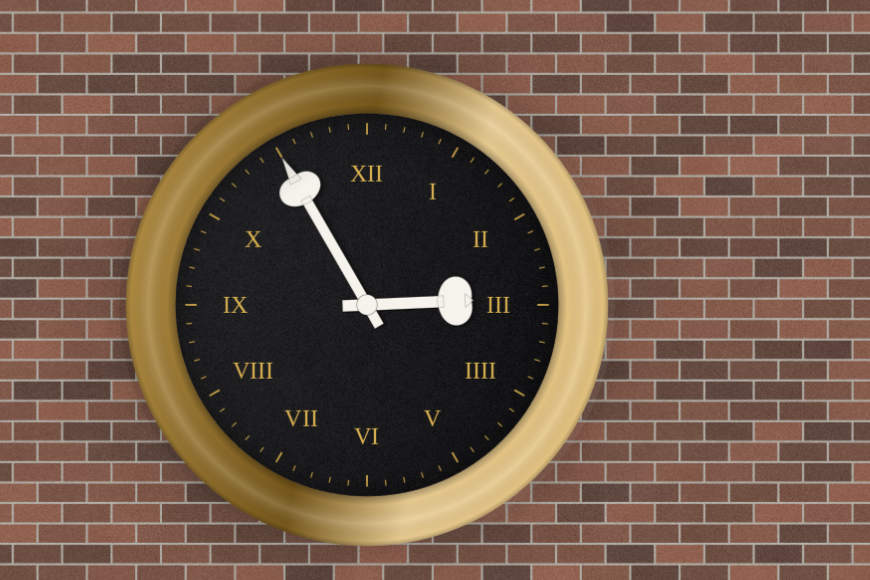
2 h 55 min
